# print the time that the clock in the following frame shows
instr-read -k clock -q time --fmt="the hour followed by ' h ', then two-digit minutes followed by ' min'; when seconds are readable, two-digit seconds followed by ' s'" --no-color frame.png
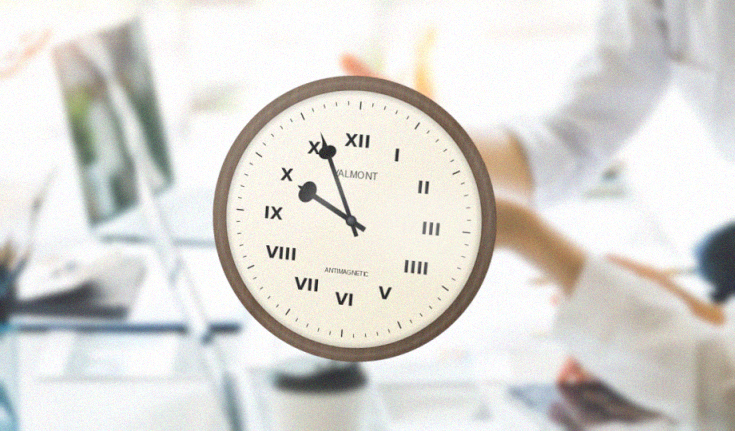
9 h 56 min
